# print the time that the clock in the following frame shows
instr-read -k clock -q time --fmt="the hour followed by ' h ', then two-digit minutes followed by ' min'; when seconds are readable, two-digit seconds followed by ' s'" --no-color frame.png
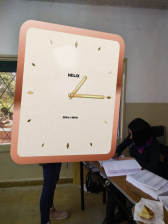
1 h 15 min
